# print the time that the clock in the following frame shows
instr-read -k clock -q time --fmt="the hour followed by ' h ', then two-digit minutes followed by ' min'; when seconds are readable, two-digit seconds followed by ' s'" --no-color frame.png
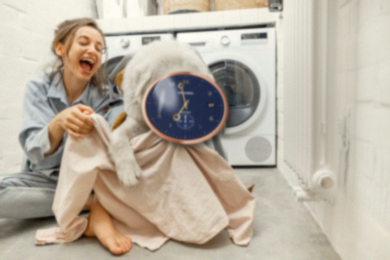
6 h 58 min
